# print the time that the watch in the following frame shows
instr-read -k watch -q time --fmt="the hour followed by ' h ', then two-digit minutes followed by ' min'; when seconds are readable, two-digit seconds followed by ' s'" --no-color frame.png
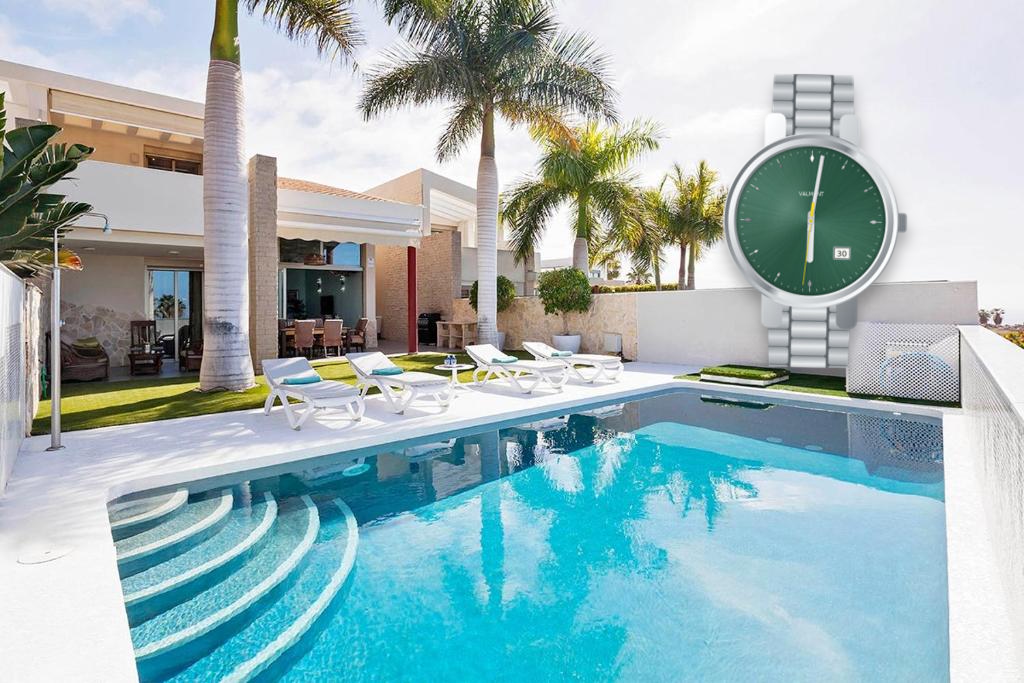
6 h 01 min 31 s
